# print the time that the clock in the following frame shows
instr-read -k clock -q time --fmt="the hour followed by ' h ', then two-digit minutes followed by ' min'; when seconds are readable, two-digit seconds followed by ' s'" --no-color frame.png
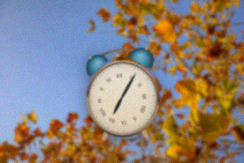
7 h 06 min
